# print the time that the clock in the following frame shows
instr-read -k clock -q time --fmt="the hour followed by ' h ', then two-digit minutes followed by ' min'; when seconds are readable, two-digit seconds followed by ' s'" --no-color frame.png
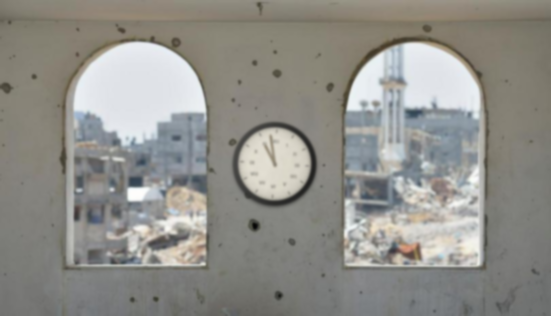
10 h 58 min
